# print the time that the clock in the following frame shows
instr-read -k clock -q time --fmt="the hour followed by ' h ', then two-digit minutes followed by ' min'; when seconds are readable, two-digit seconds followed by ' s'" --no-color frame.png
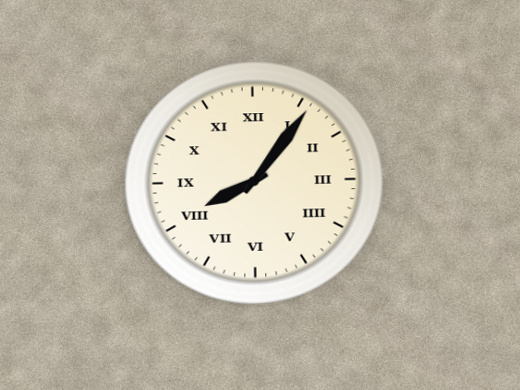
8 h 06 min
